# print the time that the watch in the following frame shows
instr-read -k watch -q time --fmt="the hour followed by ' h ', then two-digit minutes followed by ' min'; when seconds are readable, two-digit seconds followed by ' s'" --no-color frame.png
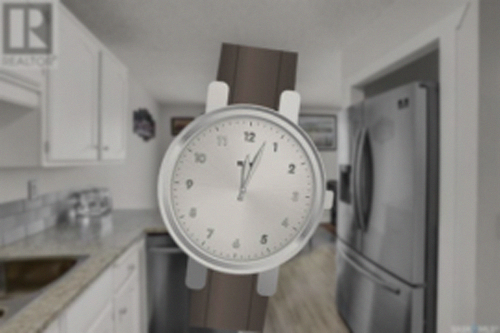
12 h 03 min
